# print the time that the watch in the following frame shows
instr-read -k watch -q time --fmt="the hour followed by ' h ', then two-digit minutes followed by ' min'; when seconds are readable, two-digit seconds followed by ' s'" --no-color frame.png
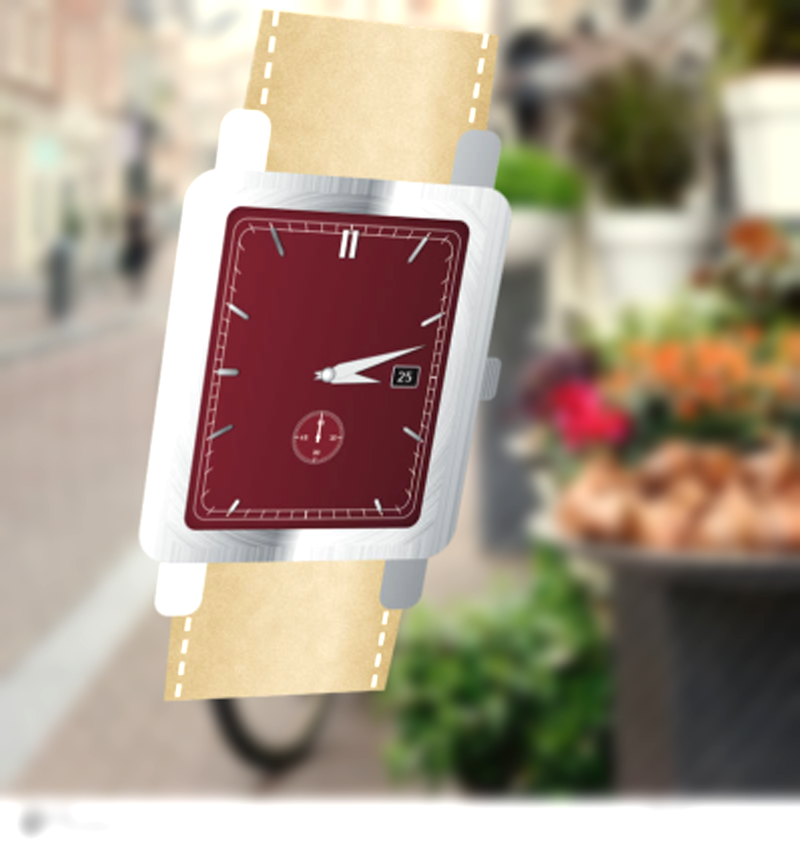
3 h 12 min
